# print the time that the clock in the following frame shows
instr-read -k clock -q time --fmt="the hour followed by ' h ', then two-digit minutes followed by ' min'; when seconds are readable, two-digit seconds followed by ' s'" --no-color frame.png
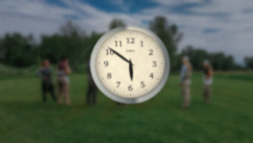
5 h 51 min
